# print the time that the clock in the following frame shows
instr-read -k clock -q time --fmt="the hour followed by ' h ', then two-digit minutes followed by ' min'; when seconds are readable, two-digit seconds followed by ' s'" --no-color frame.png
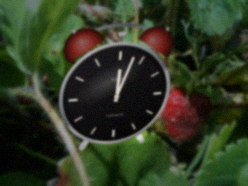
12 h 03 min
